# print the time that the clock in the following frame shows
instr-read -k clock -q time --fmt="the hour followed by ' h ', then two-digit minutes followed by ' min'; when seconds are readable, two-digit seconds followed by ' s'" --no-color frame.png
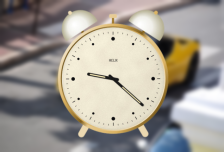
9 h 22 min
